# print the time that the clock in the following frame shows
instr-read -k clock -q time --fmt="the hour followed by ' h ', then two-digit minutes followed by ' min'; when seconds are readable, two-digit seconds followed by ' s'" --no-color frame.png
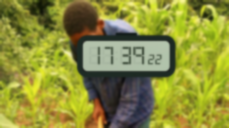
17 h 39 min
